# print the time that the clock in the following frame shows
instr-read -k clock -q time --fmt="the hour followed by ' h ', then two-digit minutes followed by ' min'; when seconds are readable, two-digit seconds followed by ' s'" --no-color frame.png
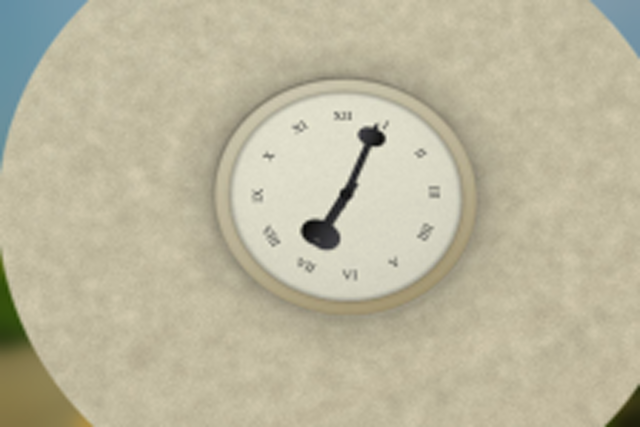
7 h 04 min
